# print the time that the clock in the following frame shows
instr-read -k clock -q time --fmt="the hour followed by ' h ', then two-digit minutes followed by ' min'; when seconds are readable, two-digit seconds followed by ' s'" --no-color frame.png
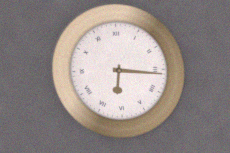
6 h 16 min
